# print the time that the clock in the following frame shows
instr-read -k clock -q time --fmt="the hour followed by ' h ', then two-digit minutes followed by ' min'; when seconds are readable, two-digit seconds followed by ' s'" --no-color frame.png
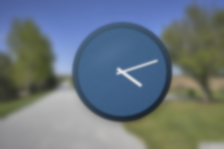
4 h 12 min
